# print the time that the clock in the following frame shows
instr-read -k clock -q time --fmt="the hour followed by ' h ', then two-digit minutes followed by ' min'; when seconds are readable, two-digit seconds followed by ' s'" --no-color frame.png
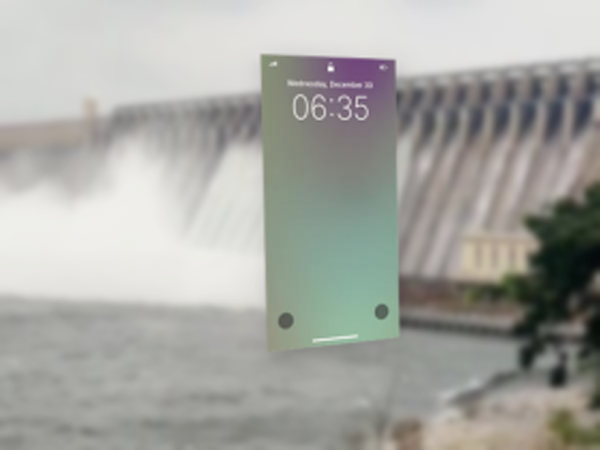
6 h 35 min
